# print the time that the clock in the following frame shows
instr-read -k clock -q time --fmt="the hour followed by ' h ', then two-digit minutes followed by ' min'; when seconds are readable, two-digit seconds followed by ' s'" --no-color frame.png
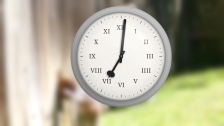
7 h 01 min
